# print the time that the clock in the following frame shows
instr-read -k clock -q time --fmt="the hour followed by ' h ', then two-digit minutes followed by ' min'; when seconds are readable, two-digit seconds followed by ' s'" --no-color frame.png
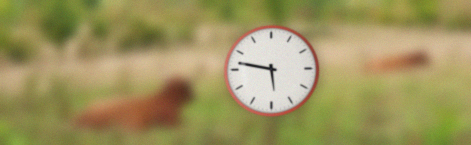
5 h 47 min
